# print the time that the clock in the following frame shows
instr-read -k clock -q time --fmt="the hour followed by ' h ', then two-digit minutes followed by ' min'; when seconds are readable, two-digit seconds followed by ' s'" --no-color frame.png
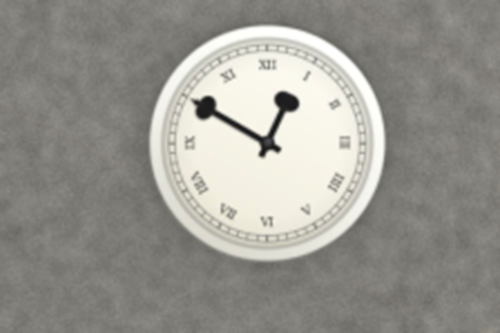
12 h 50 min
